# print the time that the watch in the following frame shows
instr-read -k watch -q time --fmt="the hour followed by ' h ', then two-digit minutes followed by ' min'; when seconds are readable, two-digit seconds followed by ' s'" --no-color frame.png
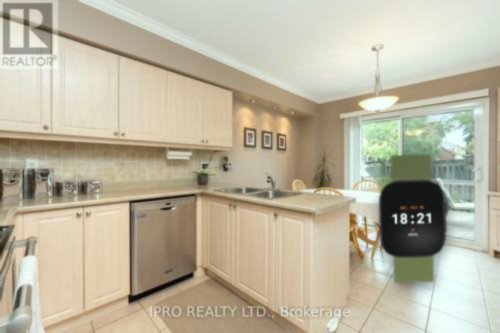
18 h 21 min
